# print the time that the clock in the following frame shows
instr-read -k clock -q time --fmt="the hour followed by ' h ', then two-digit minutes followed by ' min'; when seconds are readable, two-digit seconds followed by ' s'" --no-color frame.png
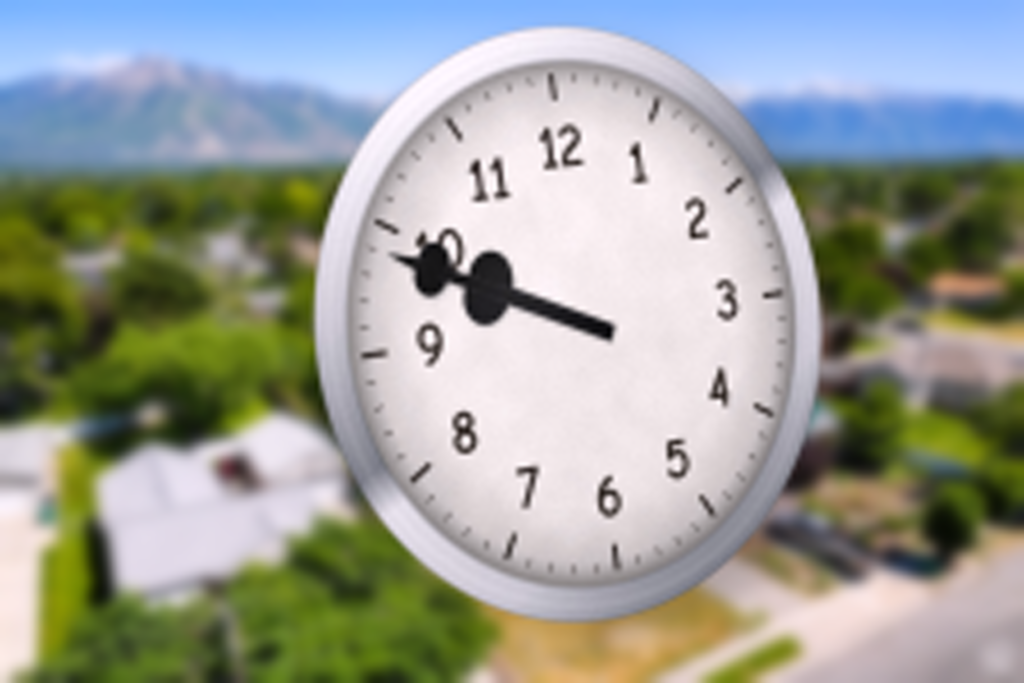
9 h 49 min
